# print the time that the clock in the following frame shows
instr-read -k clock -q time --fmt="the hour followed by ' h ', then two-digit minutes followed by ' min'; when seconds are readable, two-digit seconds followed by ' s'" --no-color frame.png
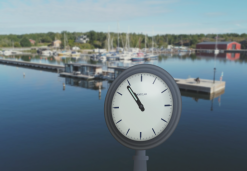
10 h 54 min
